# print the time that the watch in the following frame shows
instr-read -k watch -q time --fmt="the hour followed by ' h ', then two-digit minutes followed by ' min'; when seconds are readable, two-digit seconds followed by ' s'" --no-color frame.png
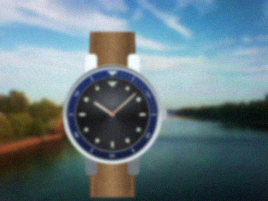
10 h 08 min
